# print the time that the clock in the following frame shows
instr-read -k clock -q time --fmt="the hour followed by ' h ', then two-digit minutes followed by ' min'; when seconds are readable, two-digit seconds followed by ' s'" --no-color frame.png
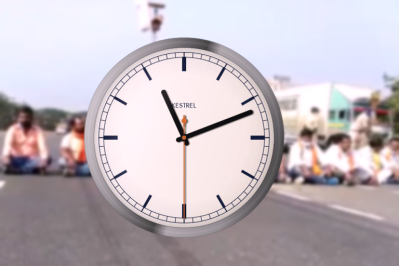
11 h 11 min 30 s
